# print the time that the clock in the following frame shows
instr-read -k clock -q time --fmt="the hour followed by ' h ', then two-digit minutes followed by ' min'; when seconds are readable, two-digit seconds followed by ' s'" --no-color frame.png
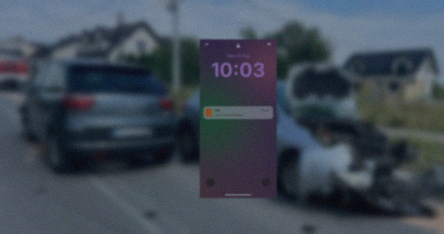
10 h 03 min
